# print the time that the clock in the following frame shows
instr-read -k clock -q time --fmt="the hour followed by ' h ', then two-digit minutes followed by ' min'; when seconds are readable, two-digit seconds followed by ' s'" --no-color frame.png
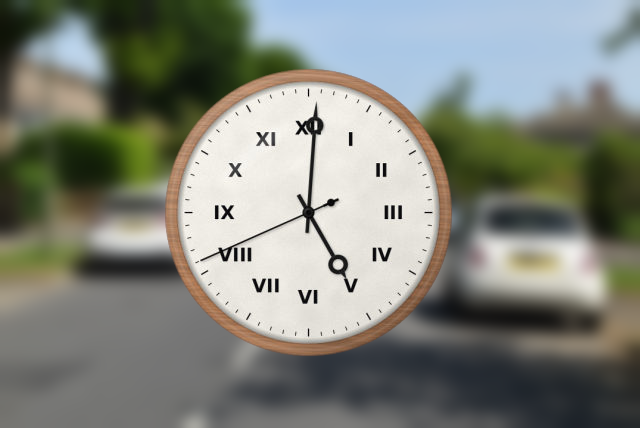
5 h 00 min 41 s
